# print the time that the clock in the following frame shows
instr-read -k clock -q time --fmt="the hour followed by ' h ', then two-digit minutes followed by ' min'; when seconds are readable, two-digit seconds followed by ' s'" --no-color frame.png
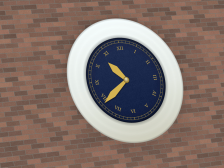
10 h 39 min
